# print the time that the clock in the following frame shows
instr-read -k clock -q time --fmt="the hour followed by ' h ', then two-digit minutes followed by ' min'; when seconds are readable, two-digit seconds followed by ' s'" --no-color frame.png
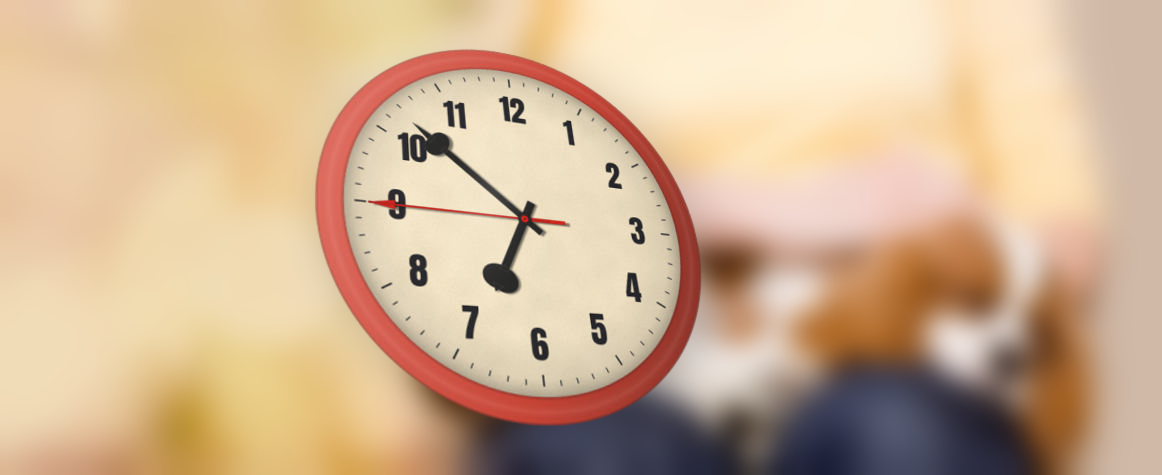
6 h 51 min 45 s
